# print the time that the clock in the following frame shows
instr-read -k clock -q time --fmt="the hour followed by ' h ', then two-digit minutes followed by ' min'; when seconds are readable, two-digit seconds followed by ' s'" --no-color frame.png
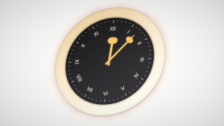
12 h 07 min
